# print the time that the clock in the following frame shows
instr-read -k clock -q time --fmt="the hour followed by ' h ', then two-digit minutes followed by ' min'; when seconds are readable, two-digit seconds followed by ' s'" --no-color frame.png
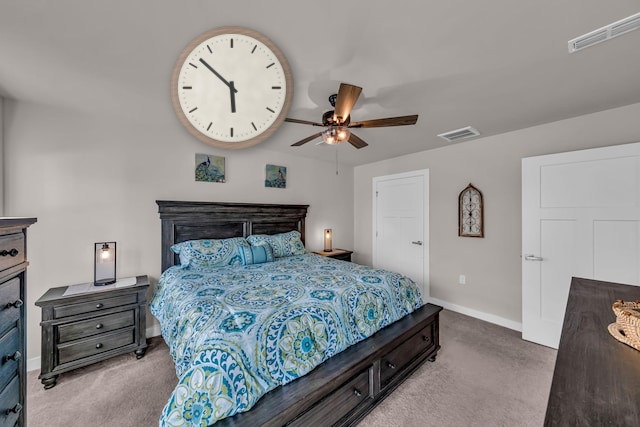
5 h 52 min
